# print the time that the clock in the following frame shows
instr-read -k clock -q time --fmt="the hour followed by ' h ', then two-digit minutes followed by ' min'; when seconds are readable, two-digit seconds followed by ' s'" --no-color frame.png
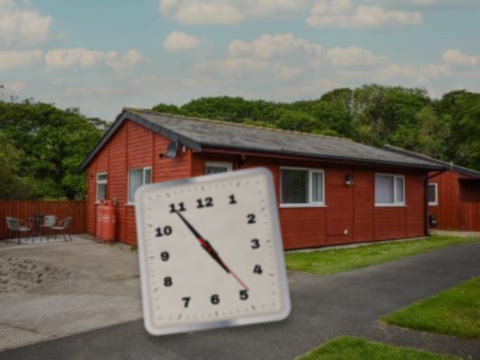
4 h 54 min 24 s
